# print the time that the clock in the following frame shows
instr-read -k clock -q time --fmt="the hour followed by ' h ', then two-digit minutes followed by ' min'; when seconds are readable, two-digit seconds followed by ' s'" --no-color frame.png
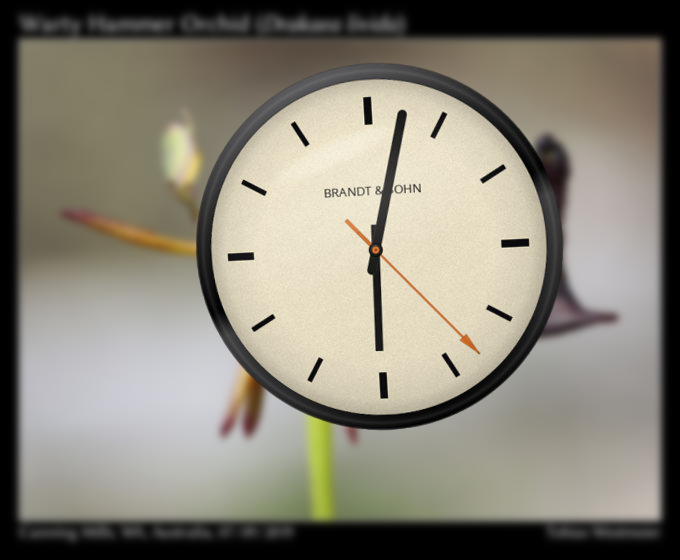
6 h 02 min 23 s
